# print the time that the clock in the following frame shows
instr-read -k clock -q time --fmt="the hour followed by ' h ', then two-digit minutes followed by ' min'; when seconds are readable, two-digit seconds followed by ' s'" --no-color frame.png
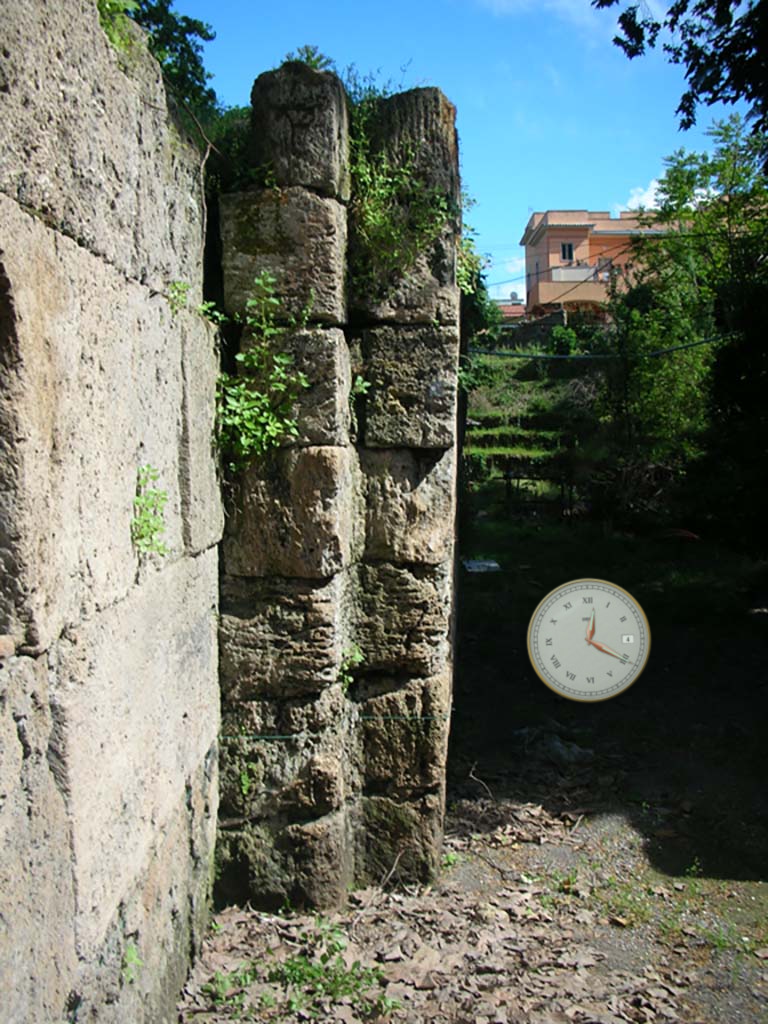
12 h 20 min
